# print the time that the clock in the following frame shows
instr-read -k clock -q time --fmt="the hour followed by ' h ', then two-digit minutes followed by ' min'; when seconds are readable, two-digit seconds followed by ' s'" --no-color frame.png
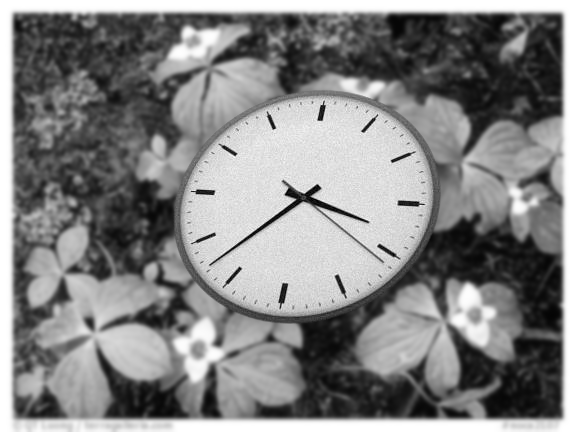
3 h 37 min 21 s
